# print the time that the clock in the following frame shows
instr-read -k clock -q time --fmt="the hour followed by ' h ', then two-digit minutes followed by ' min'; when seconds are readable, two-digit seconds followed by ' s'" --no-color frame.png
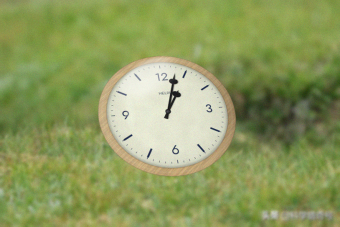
1 h 03 min
